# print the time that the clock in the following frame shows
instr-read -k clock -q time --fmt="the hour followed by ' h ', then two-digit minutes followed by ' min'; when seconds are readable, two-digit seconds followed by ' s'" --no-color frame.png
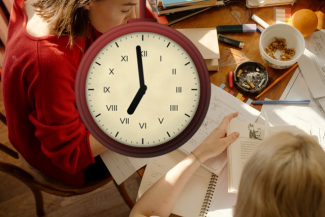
6 h 59 min
